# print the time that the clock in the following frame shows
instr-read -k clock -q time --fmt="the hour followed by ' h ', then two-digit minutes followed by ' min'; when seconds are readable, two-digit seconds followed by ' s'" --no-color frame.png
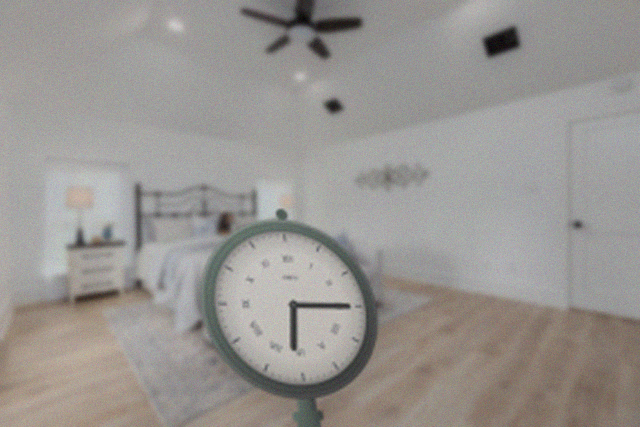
6 h 15 min
